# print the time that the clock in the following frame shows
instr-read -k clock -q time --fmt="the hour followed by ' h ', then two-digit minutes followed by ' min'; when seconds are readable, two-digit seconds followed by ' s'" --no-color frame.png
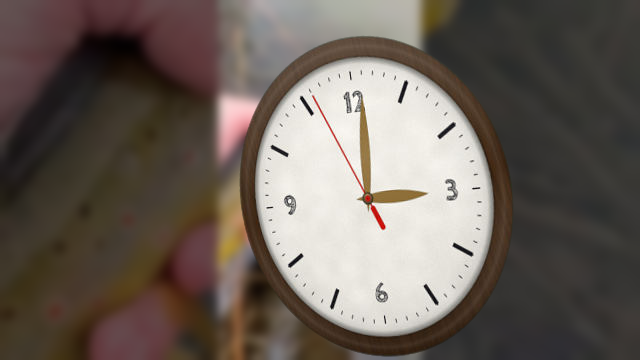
3 h 00 min 56 s
